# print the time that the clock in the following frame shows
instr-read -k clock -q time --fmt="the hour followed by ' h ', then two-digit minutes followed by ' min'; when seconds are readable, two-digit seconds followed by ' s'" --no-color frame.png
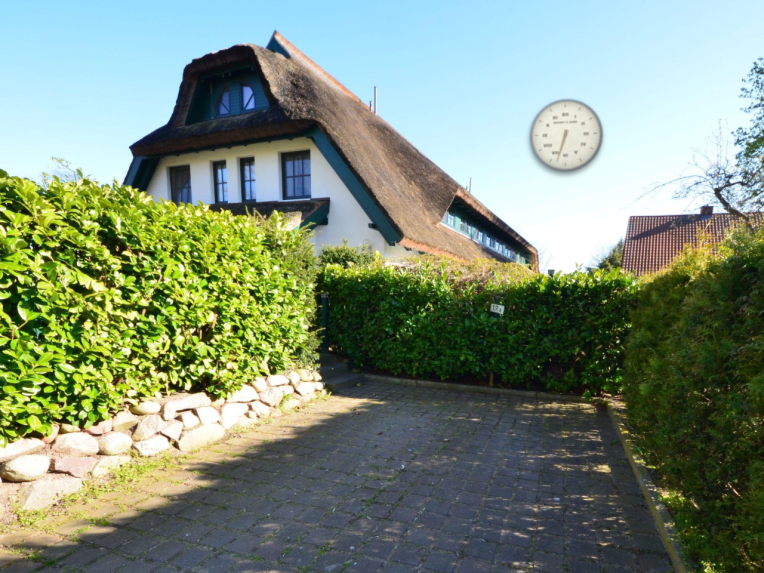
6 h 33 min
